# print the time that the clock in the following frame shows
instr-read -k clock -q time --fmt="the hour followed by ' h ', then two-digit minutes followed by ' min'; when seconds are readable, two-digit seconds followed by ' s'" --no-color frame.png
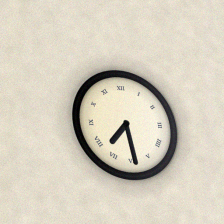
7 h 29 min
